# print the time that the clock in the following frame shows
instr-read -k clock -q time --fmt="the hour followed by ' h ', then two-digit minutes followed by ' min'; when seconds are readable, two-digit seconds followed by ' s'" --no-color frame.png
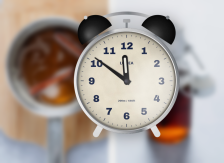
11 h 51 min
